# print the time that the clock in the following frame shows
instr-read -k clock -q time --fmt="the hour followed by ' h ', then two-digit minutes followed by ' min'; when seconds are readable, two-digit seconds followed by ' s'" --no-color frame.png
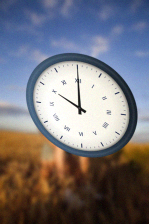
10 h 00 min
